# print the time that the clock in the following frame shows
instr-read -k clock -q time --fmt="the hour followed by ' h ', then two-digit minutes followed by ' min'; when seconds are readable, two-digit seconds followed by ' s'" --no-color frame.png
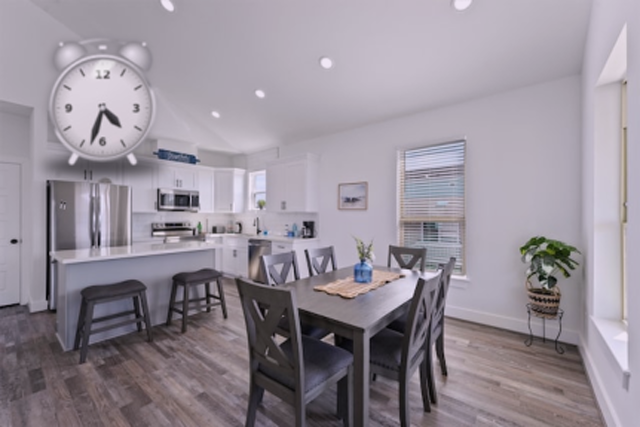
4 h 33 min
